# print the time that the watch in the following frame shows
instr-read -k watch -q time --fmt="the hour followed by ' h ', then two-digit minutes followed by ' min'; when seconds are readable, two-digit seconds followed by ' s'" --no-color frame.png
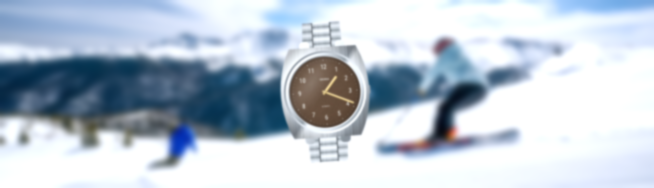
1 h 19 min
